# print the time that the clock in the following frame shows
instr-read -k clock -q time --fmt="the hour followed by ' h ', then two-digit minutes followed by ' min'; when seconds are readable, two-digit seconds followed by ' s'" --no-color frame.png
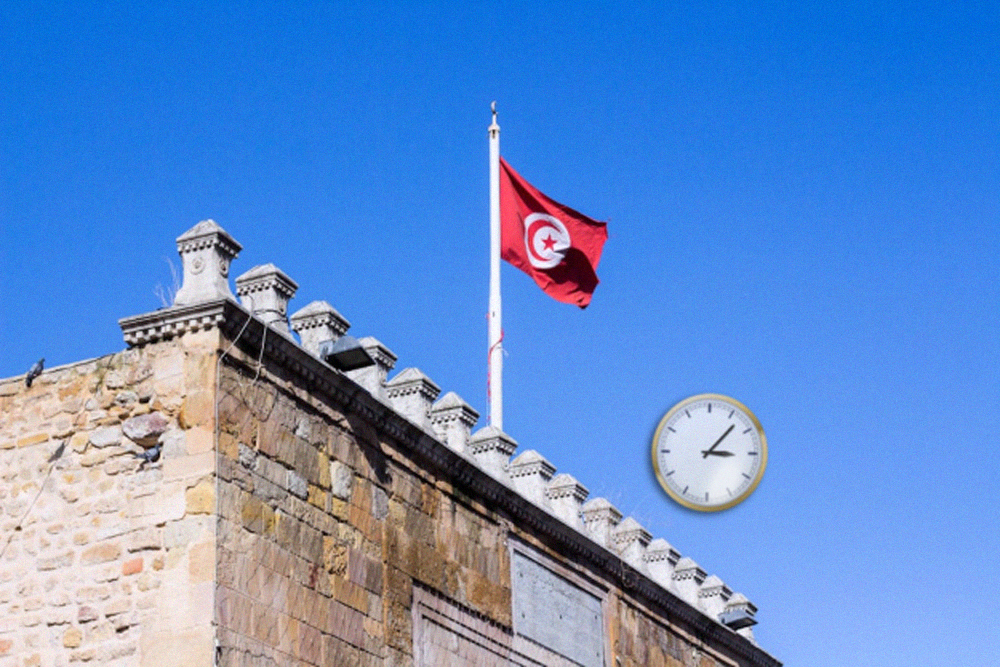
3 h 07 min
